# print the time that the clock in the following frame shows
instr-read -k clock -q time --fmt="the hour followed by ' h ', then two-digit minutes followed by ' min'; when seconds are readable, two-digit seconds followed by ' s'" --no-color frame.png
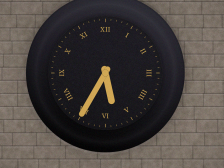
5 h 35 min
